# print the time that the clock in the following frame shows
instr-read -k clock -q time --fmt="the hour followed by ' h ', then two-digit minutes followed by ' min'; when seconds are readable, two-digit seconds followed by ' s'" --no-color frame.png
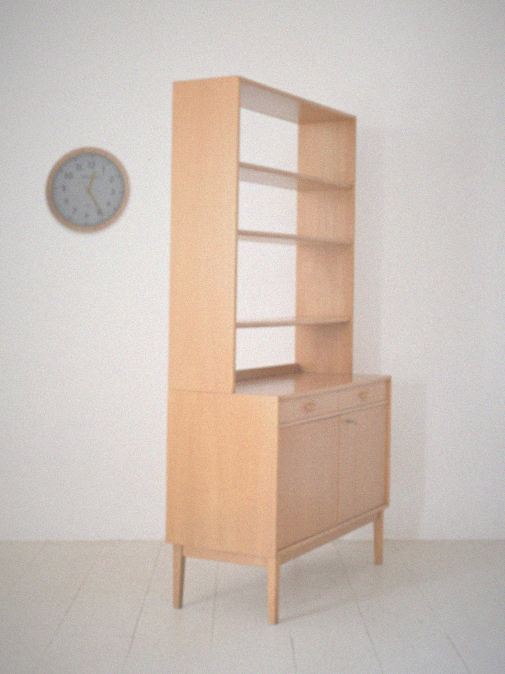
12 h 24 min
